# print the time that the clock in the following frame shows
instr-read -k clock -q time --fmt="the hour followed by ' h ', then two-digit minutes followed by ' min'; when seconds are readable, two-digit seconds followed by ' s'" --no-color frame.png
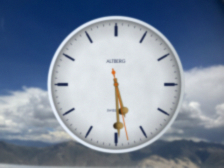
5 h 29 min 28 s
